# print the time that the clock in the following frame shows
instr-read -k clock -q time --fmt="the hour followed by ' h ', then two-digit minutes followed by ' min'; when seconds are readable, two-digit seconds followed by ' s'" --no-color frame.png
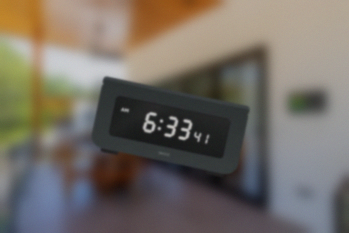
6 h 33 min 41 s
